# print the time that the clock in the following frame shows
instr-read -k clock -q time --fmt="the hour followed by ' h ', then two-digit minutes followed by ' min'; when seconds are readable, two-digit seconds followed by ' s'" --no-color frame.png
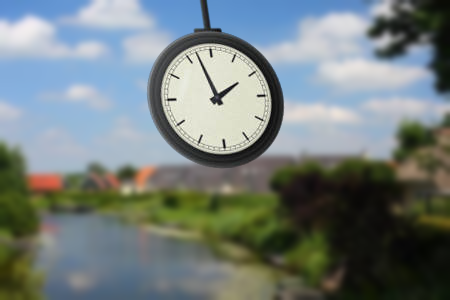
1 h 57 min
